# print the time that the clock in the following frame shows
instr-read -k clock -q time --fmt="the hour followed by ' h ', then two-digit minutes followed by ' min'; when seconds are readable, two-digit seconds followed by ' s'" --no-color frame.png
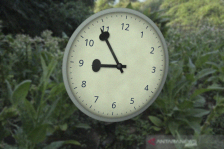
8 h 54 min
